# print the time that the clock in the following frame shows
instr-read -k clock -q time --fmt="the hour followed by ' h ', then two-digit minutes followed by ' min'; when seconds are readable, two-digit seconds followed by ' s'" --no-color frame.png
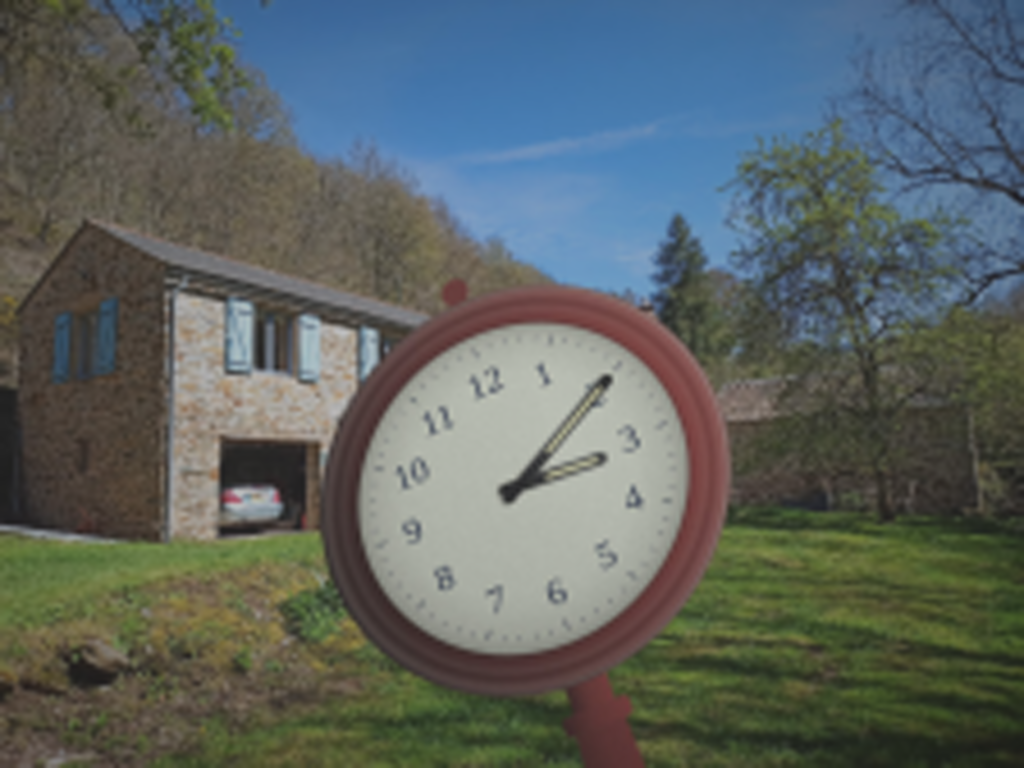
3 h 10 min
